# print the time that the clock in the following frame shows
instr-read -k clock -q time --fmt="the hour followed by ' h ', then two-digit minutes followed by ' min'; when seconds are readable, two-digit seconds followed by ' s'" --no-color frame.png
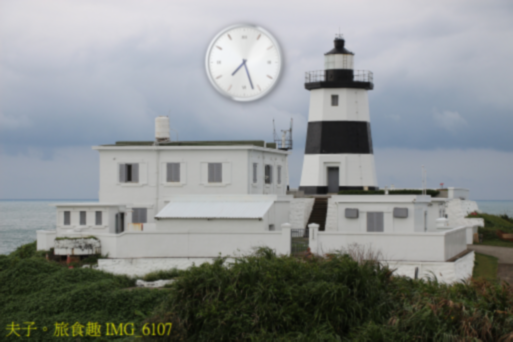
7 h 27 min
